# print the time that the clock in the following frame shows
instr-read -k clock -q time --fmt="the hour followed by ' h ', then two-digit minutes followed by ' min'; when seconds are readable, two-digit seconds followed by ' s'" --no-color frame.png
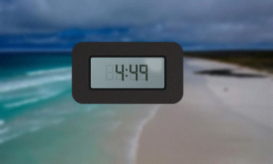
4 h 49 min
